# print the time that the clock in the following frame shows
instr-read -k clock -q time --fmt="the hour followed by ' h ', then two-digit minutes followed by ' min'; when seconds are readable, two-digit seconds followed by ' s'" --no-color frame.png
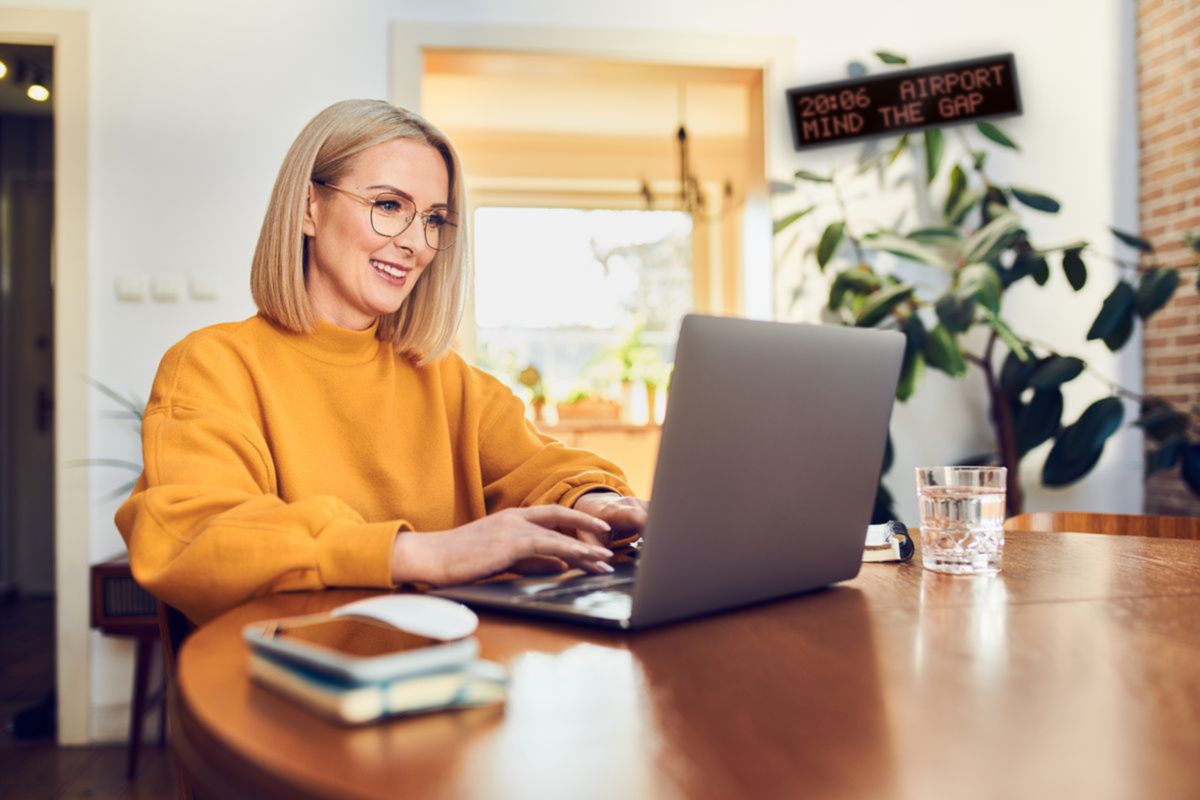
20 h 06 min
